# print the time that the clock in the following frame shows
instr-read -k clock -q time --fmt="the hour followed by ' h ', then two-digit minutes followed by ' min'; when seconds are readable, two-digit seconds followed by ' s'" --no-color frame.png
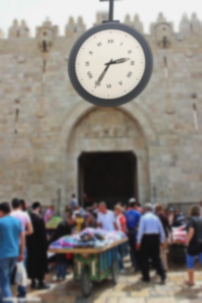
2 h 35 min
